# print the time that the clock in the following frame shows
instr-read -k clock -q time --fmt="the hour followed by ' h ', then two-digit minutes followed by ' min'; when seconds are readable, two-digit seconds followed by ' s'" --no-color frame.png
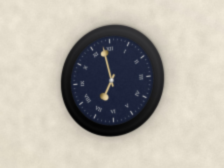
6 h 58 min
